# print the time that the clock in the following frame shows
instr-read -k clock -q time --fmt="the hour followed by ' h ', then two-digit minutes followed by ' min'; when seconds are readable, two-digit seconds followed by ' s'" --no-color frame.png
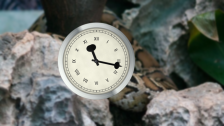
11 h 17 min
